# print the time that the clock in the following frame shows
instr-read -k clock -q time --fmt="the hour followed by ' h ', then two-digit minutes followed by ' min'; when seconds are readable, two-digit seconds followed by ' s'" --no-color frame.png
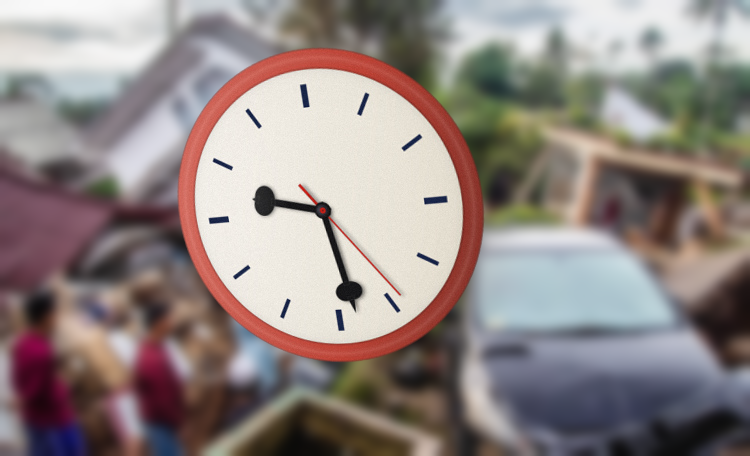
9 h 28 min 24 s
